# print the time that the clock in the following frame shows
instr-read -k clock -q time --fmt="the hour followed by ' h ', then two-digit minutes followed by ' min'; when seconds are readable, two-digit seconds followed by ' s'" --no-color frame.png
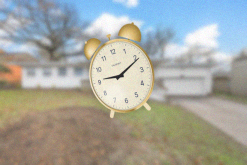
9 h 11 min
